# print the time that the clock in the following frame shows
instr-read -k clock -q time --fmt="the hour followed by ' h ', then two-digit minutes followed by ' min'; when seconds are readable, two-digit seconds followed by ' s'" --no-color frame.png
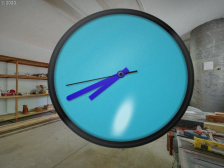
7 h 40 min 43 s
